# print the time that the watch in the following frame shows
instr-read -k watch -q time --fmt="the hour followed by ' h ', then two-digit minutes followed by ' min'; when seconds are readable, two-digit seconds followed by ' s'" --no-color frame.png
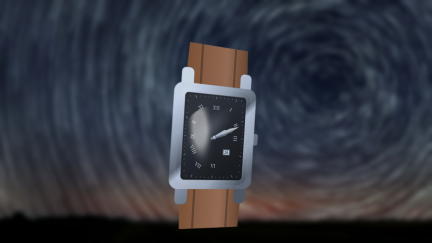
2 h 11 min
